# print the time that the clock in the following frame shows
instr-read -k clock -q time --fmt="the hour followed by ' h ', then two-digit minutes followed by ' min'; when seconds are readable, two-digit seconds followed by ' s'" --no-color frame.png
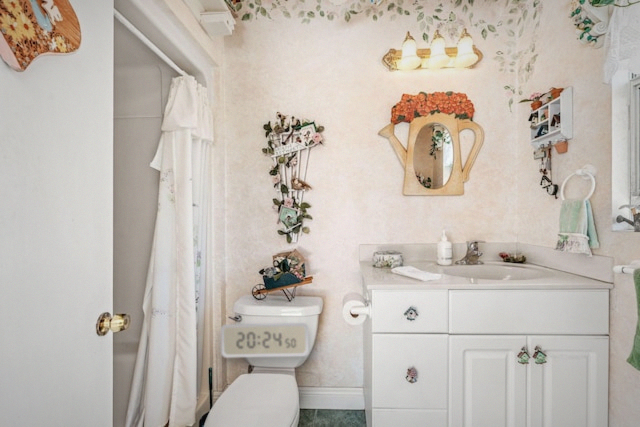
20 h 24 min
